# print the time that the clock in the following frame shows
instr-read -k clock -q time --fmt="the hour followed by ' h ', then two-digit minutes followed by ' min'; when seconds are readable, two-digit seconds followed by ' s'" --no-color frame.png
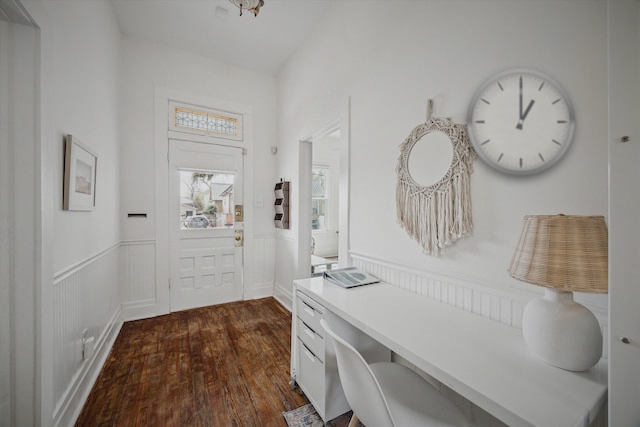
1 h 00 min
